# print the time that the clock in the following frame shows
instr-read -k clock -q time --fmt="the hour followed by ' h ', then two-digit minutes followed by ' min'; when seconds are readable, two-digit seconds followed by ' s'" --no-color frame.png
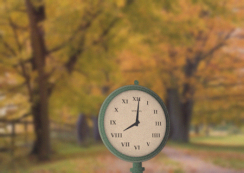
8 h 01 min
